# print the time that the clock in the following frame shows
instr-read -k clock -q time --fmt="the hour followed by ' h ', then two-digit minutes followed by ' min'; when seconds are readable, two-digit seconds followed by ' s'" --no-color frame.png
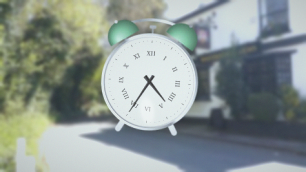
4 h 35 min
